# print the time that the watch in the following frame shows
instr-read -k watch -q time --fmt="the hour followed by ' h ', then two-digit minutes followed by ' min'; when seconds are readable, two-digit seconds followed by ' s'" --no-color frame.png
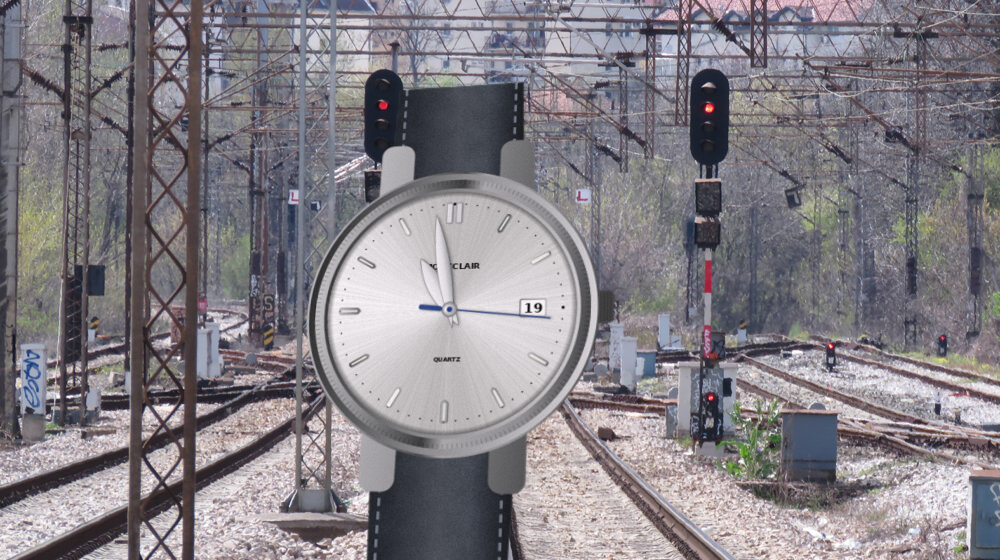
10 h 58 min 16 s
